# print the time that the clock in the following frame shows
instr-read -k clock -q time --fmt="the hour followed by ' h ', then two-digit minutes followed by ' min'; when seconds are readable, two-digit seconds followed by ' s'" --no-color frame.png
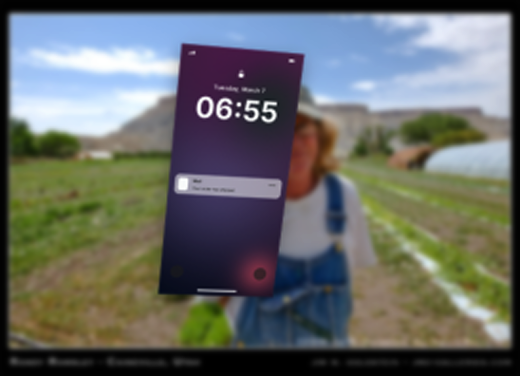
6 h 55 min
